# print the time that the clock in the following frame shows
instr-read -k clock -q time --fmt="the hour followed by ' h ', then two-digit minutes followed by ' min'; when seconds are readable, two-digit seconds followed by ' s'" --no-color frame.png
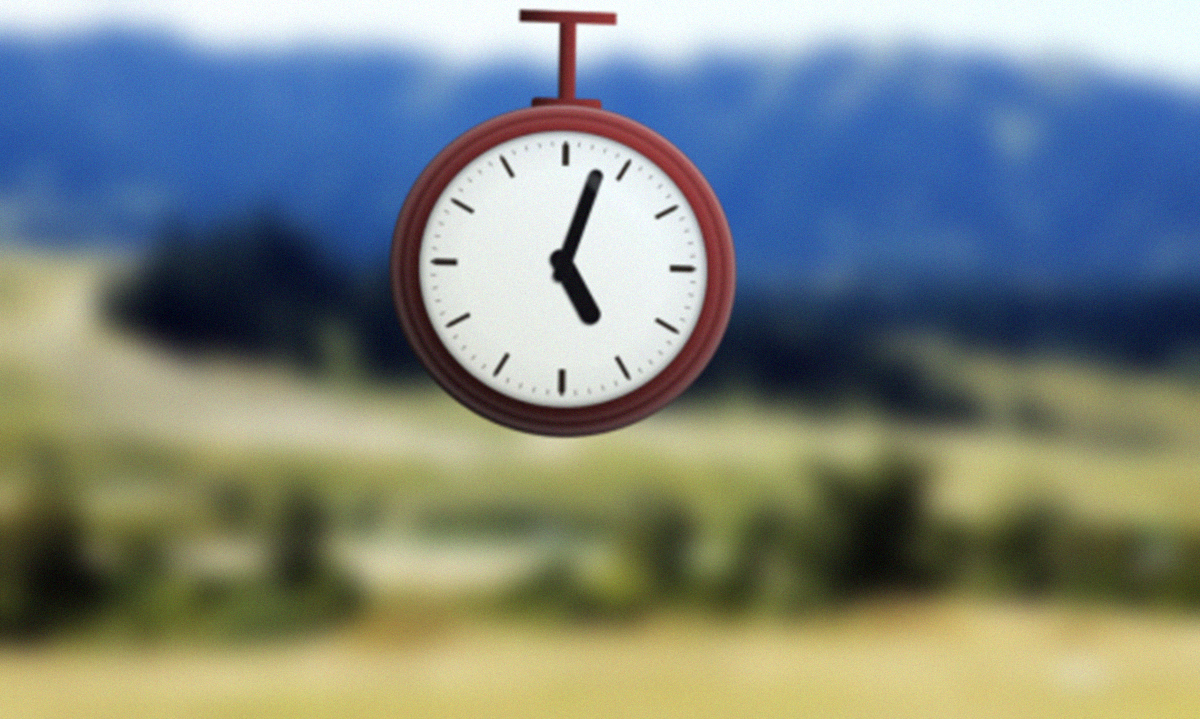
5 h 03 min
